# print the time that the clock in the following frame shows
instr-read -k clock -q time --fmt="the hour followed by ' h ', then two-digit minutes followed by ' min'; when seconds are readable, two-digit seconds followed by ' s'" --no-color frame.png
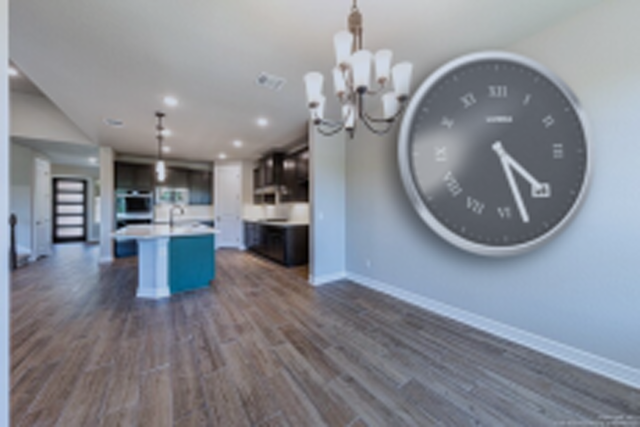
4 h 27 min
